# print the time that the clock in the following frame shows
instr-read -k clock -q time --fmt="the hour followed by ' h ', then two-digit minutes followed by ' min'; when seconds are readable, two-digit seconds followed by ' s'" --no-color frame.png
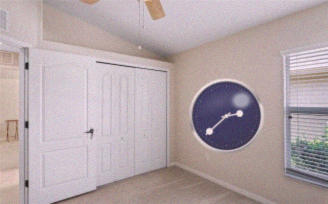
2 h 38 min
